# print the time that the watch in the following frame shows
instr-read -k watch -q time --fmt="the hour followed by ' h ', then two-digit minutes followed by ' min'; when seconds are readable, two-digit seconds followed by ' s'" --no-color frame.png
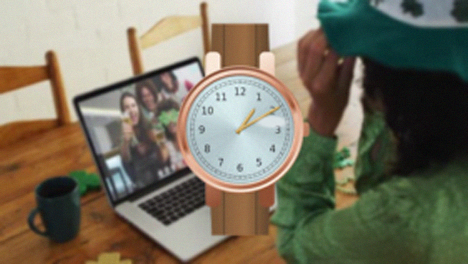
1 h 10 min
